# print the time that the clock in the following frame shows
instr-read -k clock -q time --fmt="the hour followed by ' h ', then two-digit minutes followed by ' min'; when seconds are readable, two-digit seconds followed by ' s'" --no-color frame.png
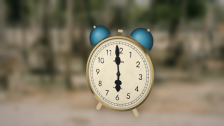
5 h 59 min
